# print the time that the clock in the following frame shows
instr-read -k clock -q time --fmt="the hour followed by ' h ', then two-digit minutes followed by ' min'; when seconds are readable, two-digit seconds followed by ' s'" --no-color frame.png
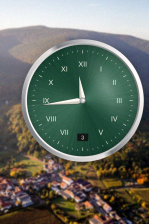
11 h 44 min
